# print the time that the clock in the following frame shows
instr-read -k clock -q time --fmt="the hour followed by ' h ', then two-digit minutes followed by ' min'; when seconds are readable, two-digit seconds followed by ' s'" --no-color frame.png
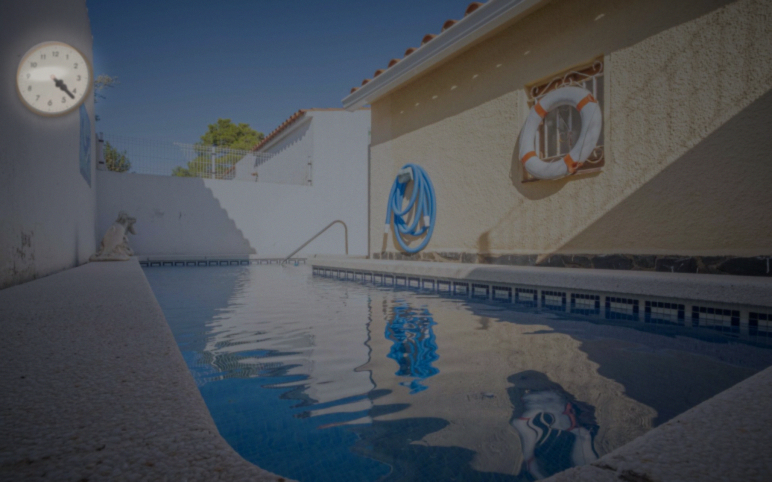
4 h 22 min
